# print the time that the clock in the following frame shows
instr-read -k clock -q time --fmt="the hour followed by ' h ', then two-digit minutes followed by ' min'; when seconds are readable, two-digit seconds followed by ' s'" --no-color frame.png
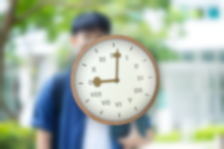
9 h 01 min
